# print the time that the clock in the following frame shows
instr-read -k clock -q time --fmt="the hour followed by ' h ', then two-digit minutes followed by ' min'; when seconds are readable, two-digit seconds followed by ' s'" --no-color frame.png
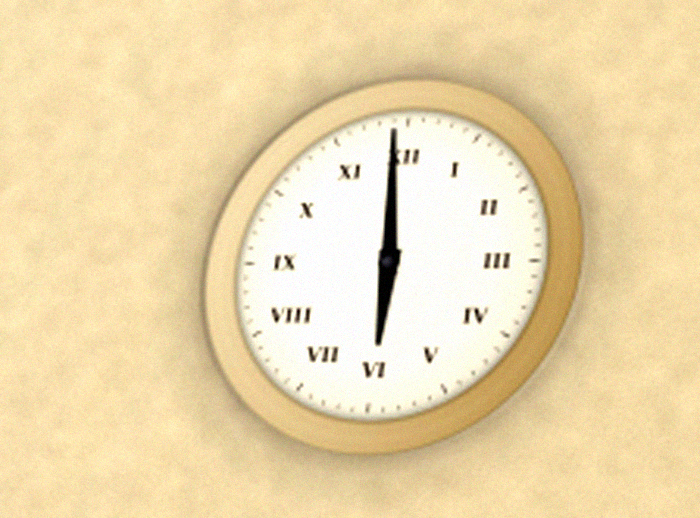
5 h 59 min
